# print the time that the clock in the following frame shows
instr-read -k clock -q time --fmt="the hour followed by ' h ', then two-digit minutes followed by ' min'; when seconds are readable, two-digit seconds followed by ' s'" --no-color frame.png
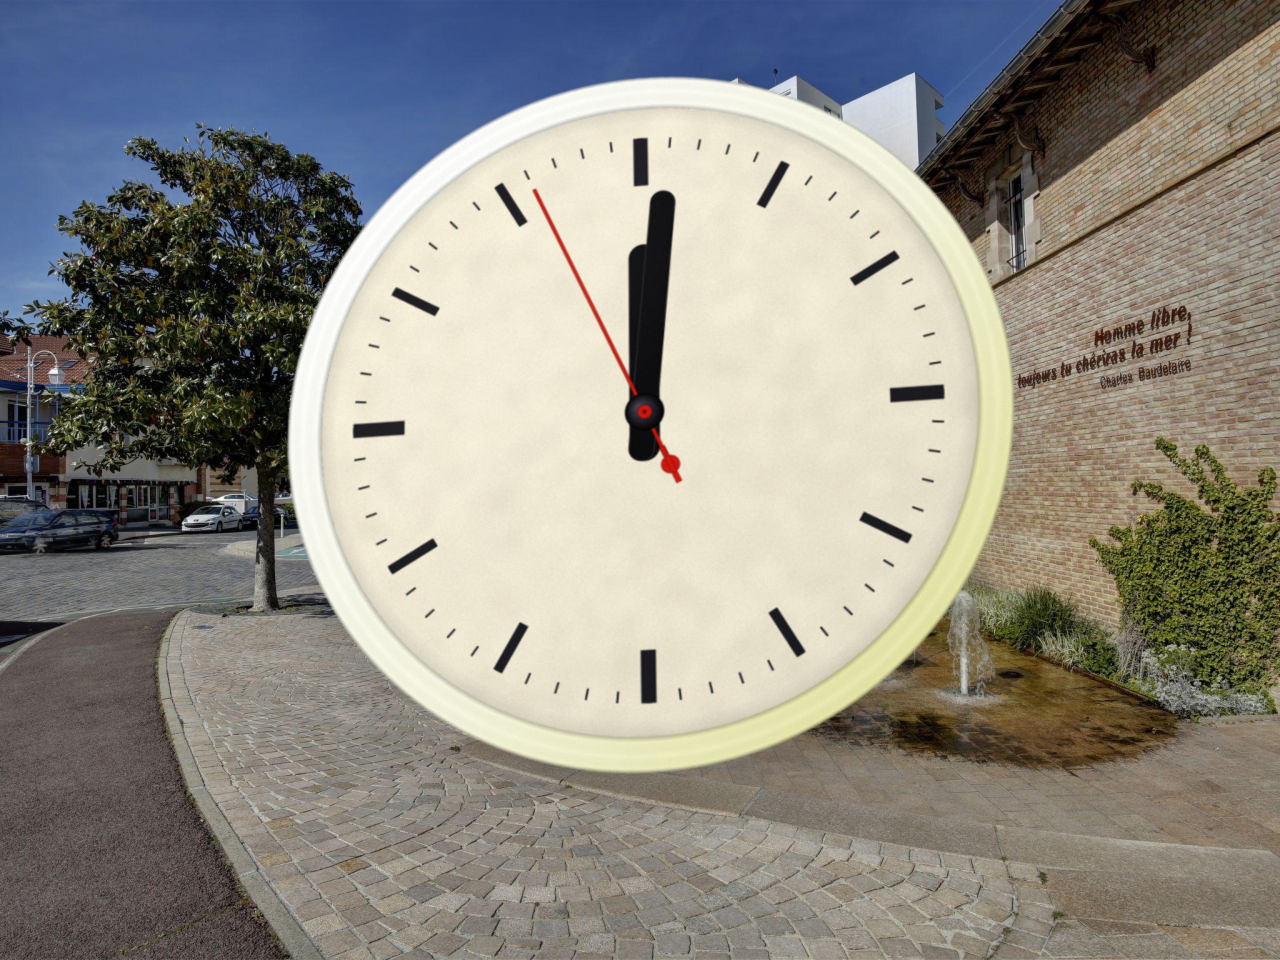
12 h 00 min 56 s
